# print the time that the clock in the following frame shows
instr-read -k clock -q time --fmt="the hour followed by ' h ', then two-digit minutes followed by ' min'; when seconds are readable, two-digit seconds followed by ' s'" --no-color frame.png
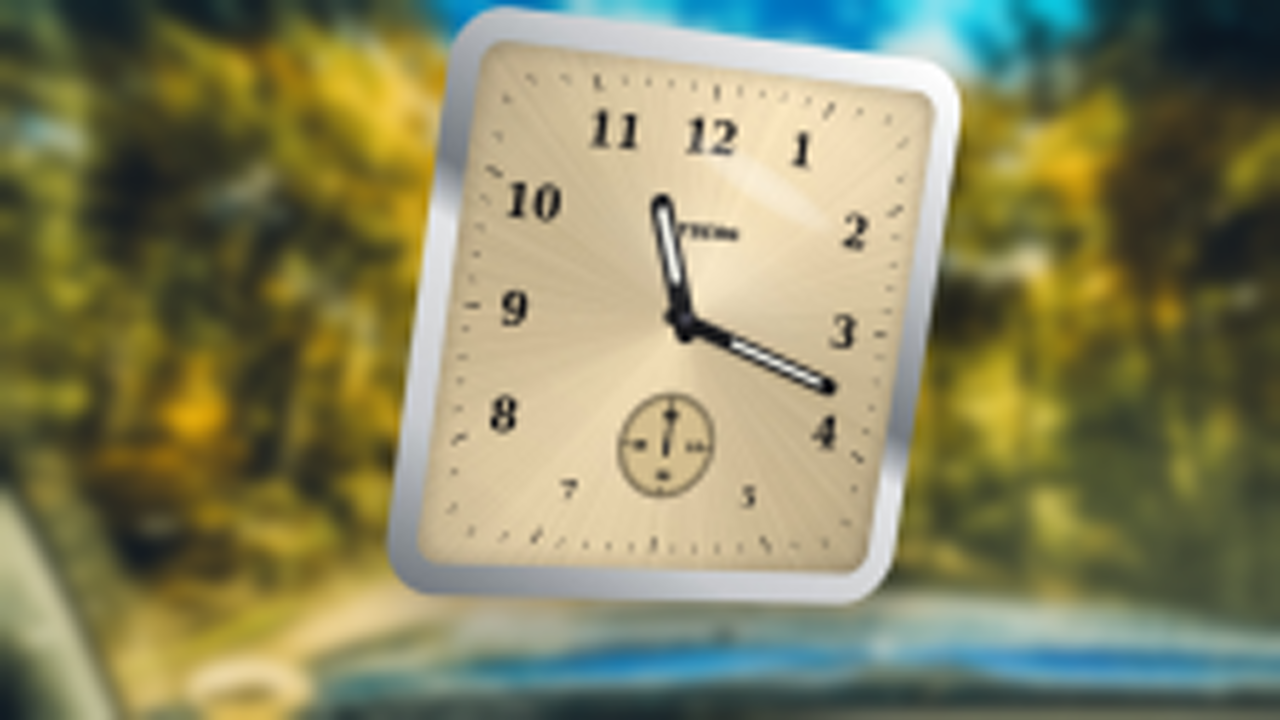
11 h 18 min
